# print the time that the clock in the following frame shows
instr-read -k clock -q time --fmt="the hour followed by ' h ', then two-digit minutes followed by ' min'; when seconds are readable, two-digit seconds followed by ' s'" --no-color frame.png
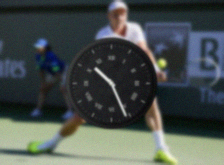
10 h 26 min
